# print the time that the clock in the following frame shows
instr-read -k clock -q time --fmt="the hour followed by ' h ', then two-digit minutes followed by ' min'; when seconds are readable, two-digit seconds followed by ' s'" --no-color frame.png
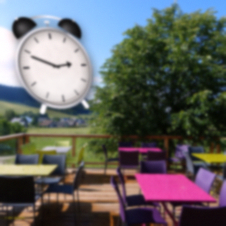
2 h 49 min
